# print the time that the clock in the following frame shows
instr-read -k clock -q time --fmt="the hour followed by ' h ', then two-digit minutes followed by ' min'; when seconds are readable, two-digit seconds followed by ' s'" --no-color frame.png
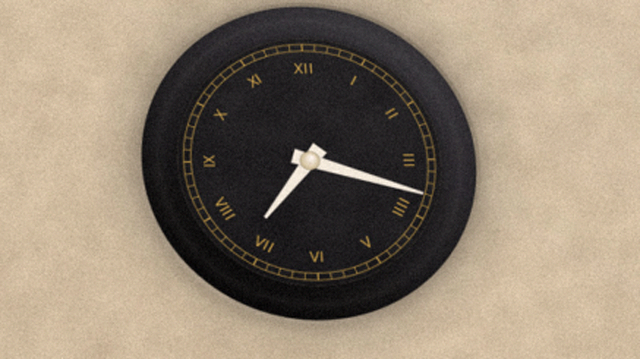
7 h 18 min
